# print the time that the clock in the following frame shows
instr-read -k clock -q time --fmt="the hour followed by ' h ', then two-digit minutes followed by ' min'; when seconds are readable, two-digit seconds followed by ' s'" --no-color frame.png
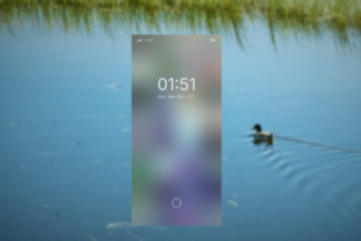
1 h 51 min
